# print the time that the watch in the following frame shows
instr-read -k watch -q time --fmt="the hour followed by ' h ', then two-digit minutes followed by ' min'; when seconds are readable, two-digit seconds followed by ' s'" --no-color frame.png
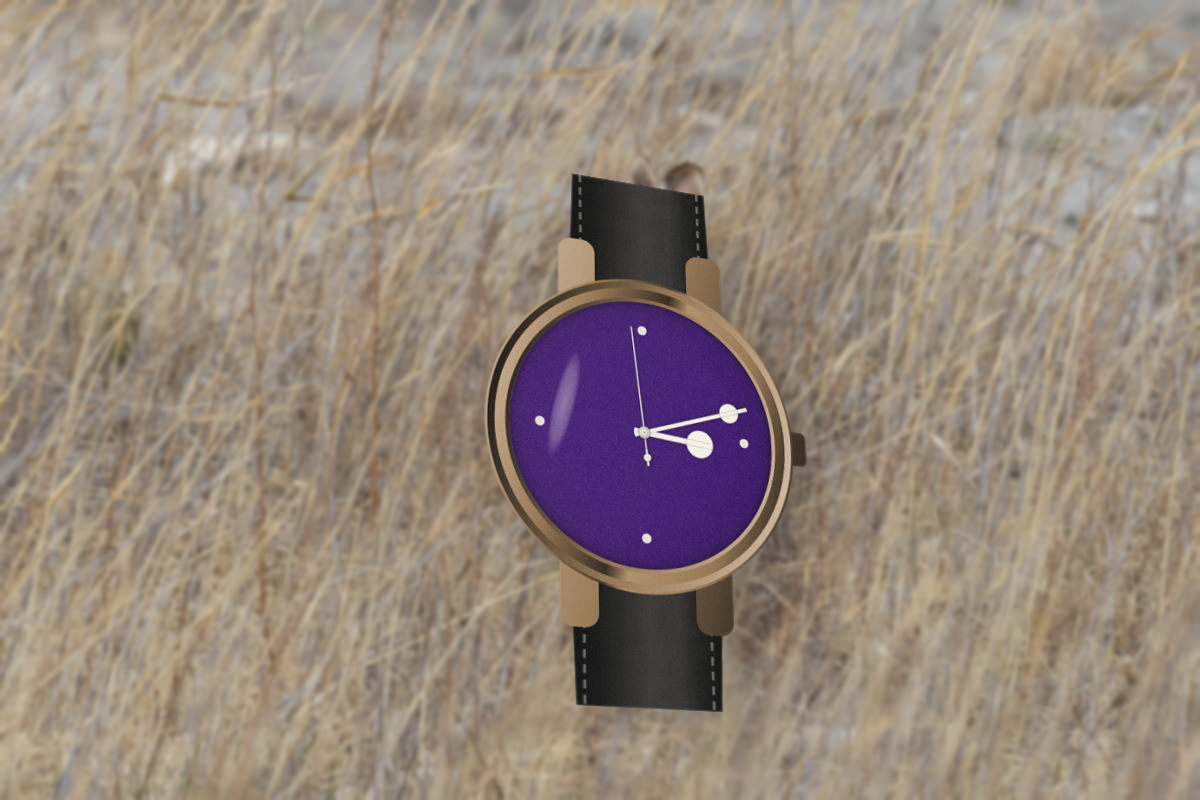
3 h 11 min 59 s
